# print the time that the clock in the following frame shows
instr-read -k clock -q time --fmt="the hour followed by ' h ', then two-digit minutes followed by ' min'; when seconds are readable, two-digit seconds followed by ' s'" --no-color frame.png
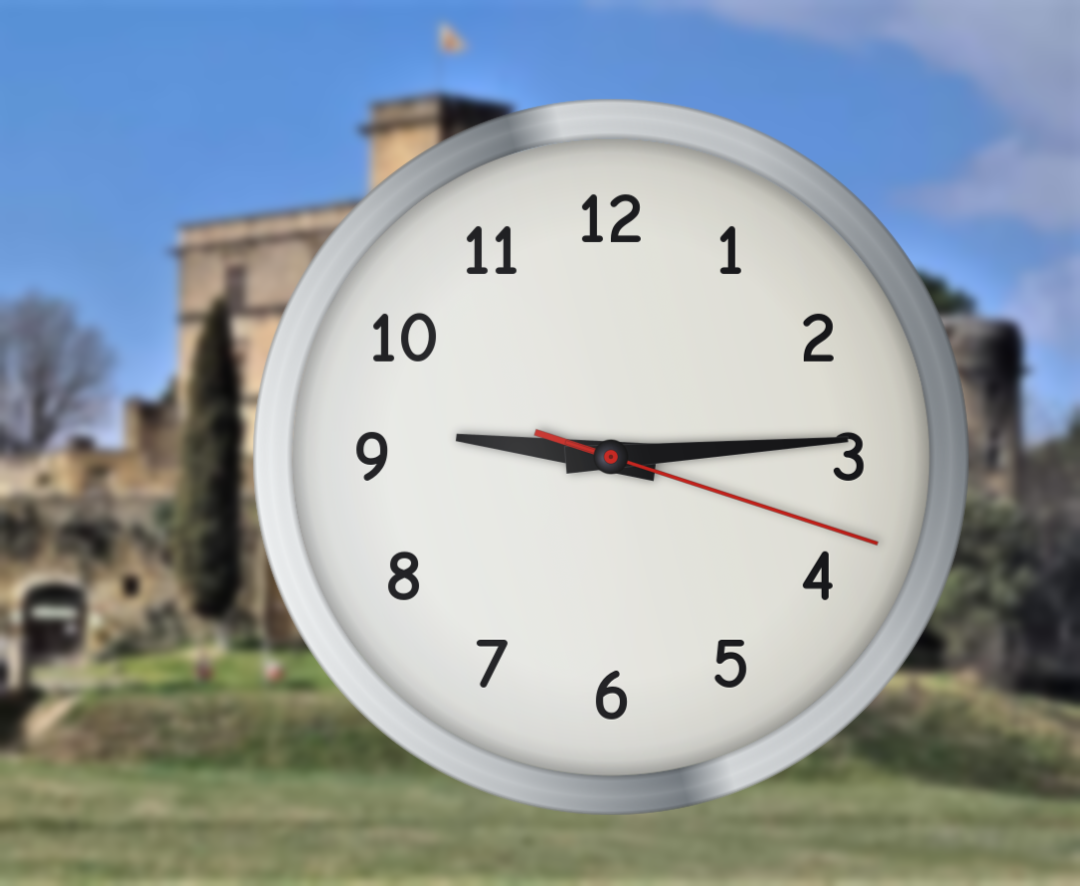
9 h 14 min 18 s
